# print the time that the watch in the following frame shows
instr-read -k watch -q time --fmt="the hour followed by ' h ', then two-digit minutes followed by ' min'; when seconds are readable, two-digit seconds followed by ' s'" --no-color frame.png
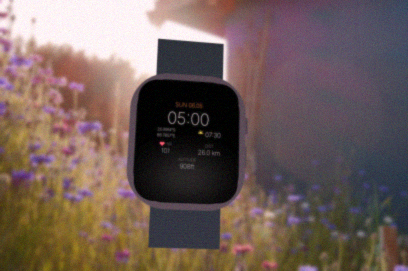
5 h 00 min
